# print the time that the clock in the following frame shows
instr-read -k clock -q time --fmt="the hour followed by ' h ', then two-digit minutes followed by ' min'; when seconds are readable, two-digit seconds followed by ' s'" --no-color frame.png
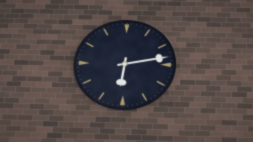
6 h 13 min
